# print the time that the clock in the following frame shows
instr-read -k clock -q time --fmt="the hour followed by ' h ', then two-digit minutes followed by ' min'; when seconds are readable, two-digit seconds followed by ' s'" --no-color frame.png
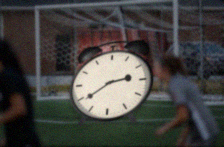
2 h 39 min
